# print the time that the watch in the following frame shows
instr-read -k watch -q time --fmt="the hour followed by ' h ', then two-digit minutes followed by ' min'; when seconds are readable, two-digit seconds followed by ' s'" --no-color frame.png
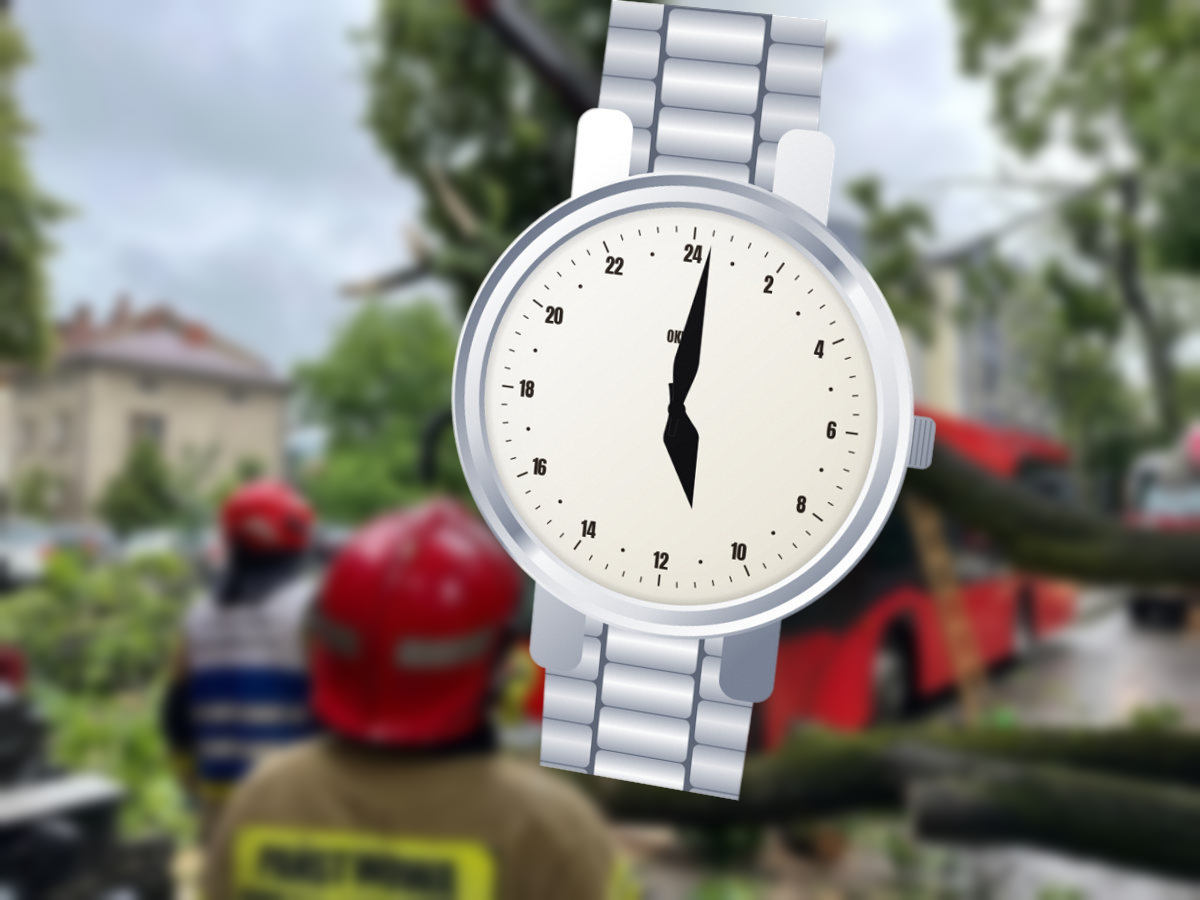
11 h 01 min
